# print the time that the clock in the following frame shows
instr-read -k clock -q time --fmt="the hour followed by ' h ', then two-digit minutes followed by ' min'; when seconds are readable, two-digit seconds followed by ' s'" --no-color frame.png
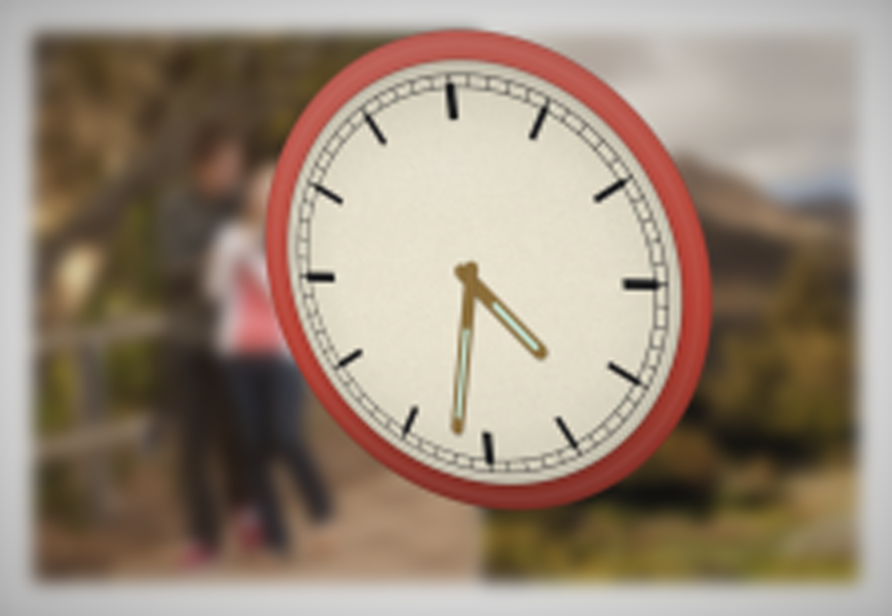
4 h 32 min
